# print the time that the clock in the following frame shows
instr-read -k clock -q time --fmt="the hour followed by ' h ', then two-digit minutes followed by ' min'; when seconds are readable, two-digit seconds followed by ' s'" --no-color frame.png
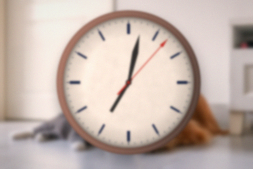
7 h 02 min 07 s
